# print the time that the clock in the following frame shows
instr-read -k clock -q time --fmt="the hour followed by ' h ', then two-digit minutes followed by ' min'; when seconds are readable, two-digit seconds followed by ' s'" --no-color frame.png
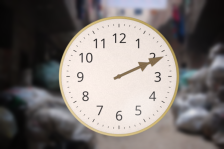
2 h 11 min
